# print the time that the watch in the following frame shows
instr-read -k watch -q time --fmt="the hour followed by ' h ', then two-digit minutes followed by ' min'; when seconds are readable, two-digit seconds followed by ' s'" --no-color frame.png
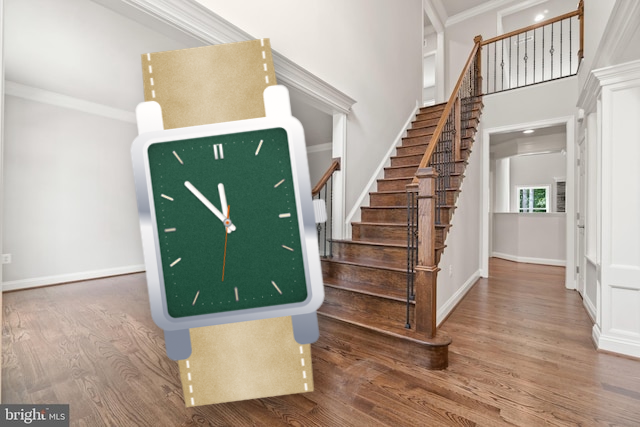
11 h 53 min 32 s
